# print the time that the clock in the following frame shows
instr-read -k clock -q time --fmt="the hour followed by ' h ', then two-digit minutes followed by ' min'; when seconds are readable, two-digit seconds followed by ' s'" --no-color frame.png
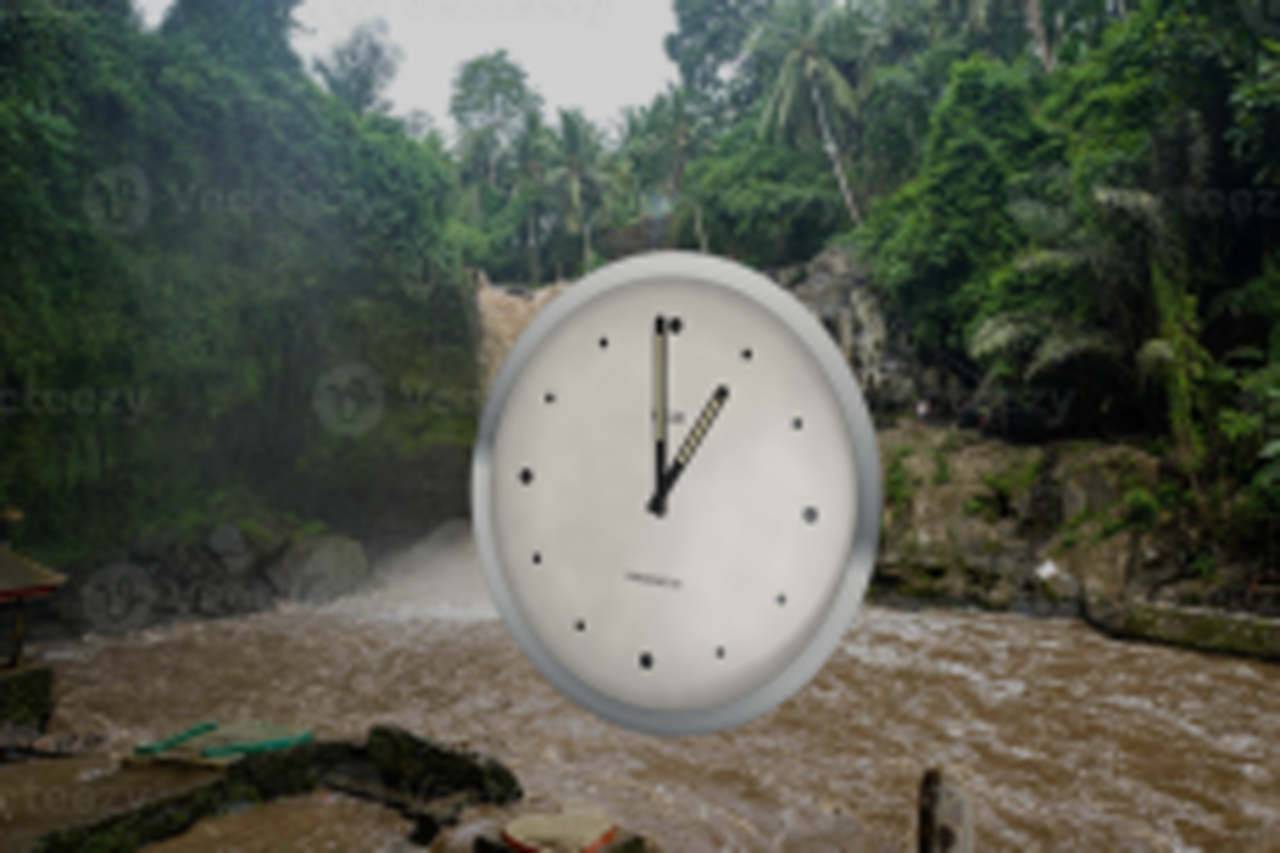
12 h 59 min
